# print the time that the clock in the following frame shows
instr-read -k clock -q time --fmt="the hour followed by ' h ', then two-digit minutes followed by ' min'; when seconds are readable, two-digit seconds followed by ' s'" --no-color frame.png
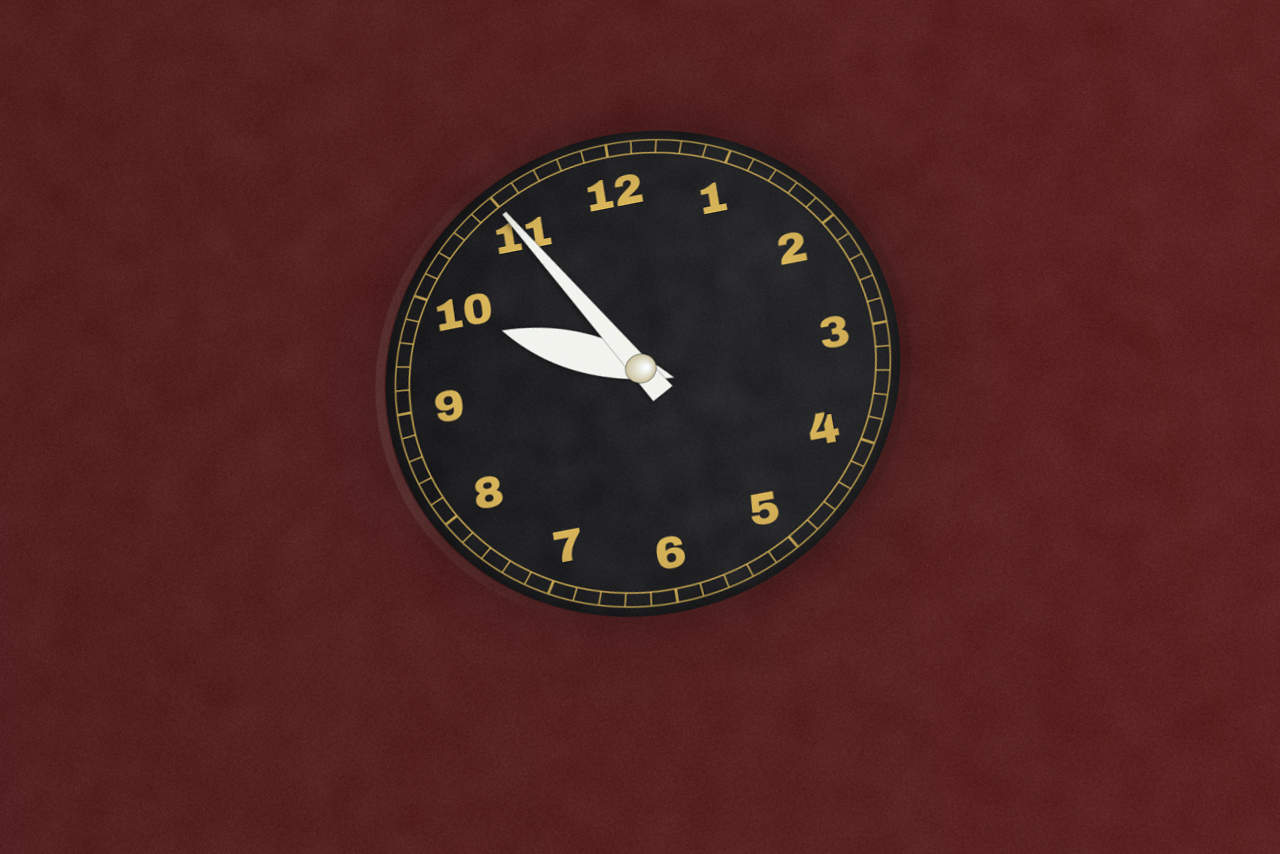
9 h 55 min
